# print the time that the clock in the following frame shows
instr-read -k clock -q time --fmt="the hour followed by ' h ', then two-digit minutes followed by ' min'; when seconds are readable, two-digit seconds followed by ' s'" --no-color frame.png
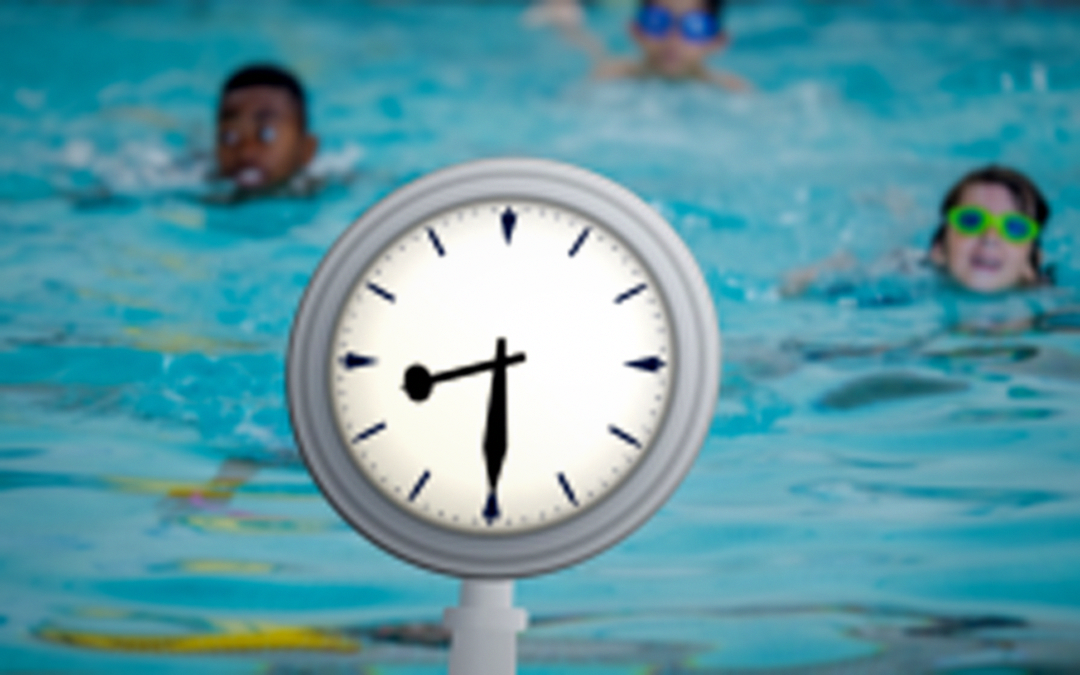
8 h 30 min
